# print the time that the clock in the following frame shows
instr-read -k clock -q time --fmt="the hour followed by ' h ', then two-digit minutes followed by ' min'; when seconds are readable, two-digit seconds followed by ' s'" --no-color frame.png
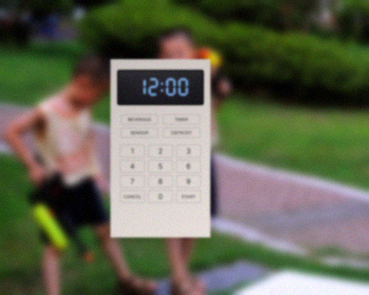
12 h 00 min
